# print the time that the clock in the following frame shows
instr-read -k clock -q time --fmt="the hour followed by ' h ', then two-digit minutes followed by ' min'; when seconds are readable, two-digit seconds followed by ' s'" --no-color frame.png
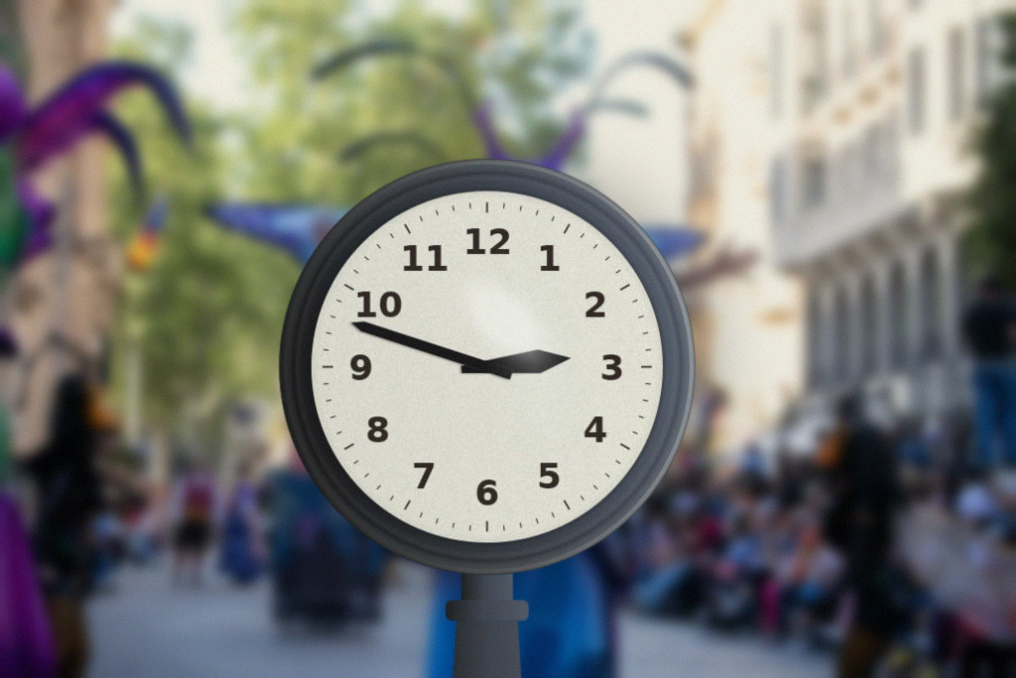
2 h 48 min
